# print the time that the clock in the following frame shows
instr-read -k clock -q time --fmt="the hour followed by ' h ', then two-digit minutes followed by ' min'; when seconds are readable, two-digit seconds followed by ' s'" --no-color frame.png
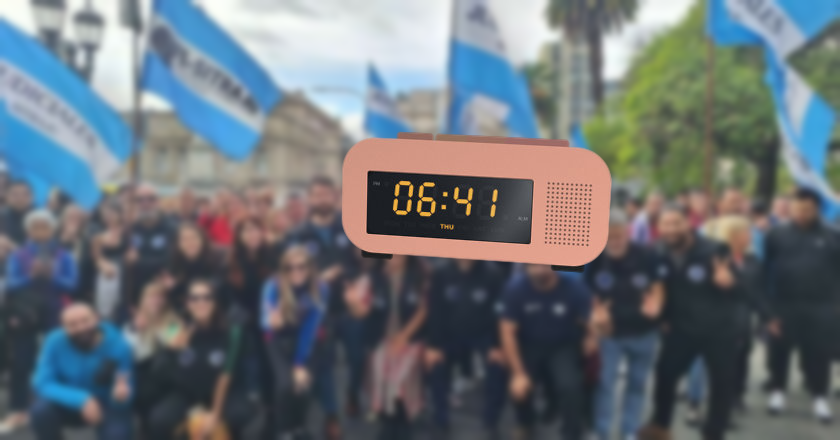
6 h 41 min
